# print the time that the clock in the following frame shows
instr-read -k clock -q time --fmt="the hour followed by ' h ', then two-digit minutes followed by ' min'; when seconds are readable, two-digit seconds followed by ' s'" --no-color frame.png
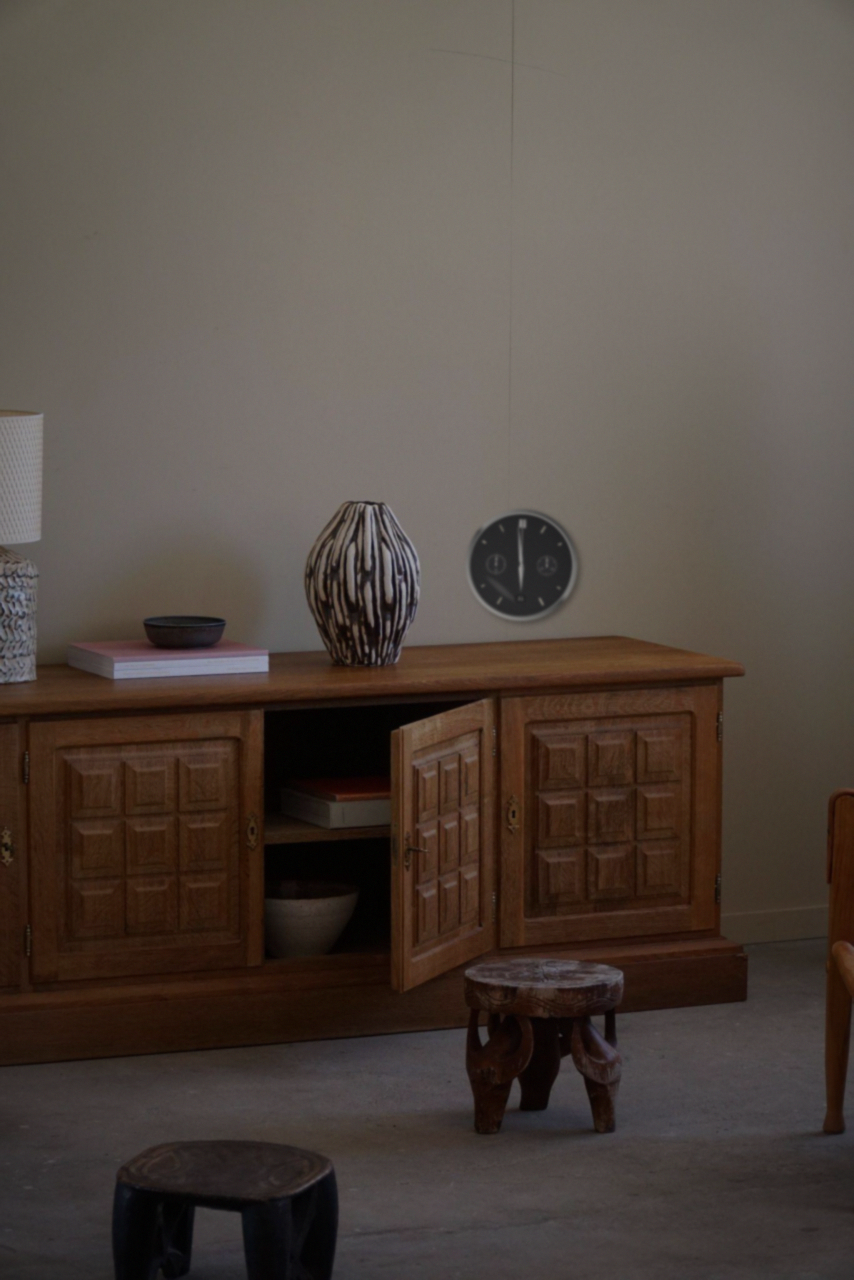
5 h 59 min
